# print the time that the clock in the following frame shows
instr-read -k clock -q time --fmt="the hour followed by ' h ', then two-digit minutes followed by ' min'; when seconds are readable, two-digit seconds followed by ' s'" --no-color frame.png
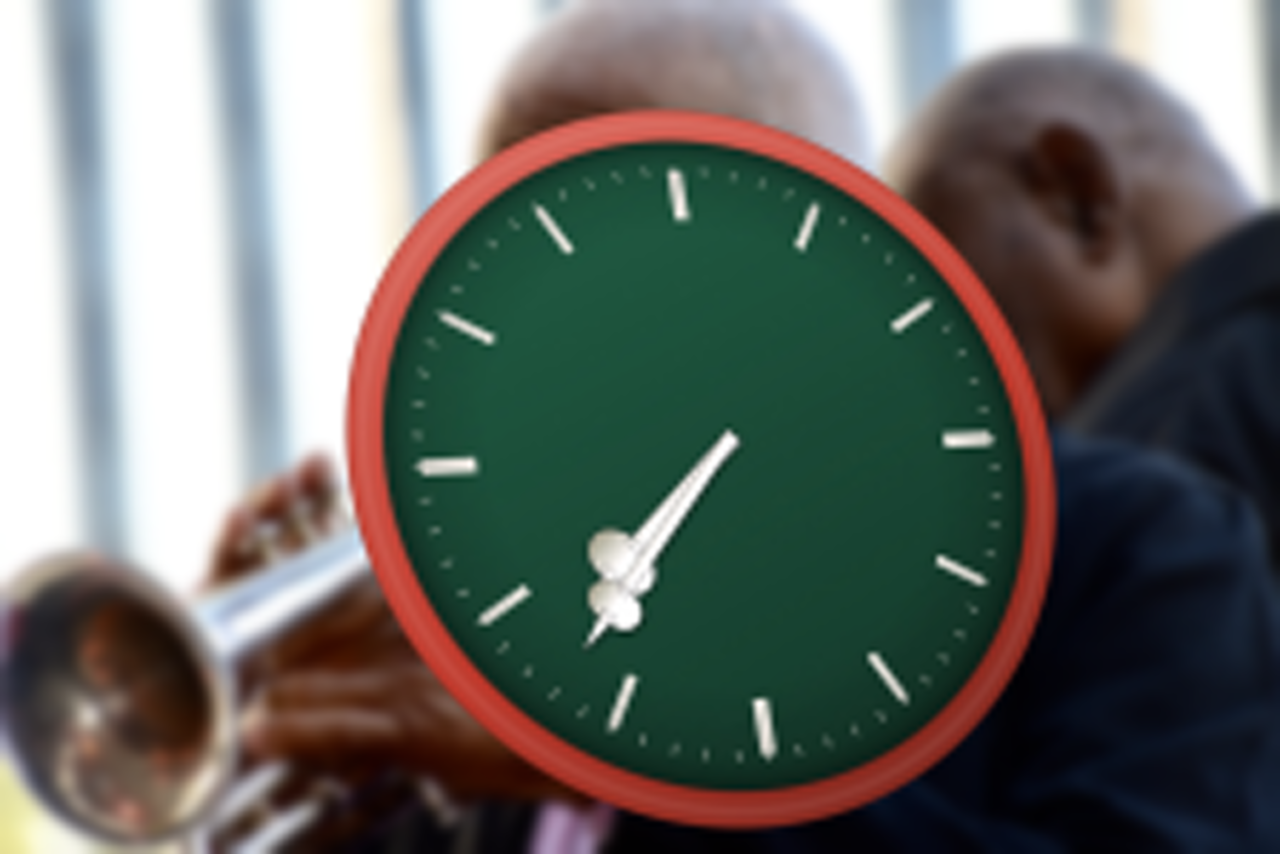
7 h 37 min
